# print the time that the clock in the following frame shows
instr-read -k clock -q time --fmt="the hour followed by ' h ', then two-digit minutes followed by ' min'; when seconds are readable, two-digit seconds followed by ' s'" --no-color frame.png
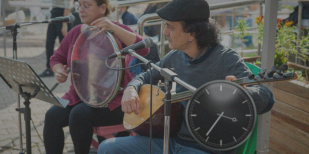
3 h 36 min
